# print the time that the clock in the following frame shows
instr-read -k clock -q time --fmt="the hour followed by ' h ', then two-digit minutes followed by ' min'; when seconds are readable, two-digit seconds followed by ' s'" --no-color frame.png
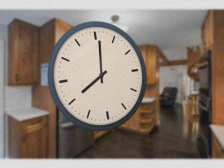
8 h 01 min
